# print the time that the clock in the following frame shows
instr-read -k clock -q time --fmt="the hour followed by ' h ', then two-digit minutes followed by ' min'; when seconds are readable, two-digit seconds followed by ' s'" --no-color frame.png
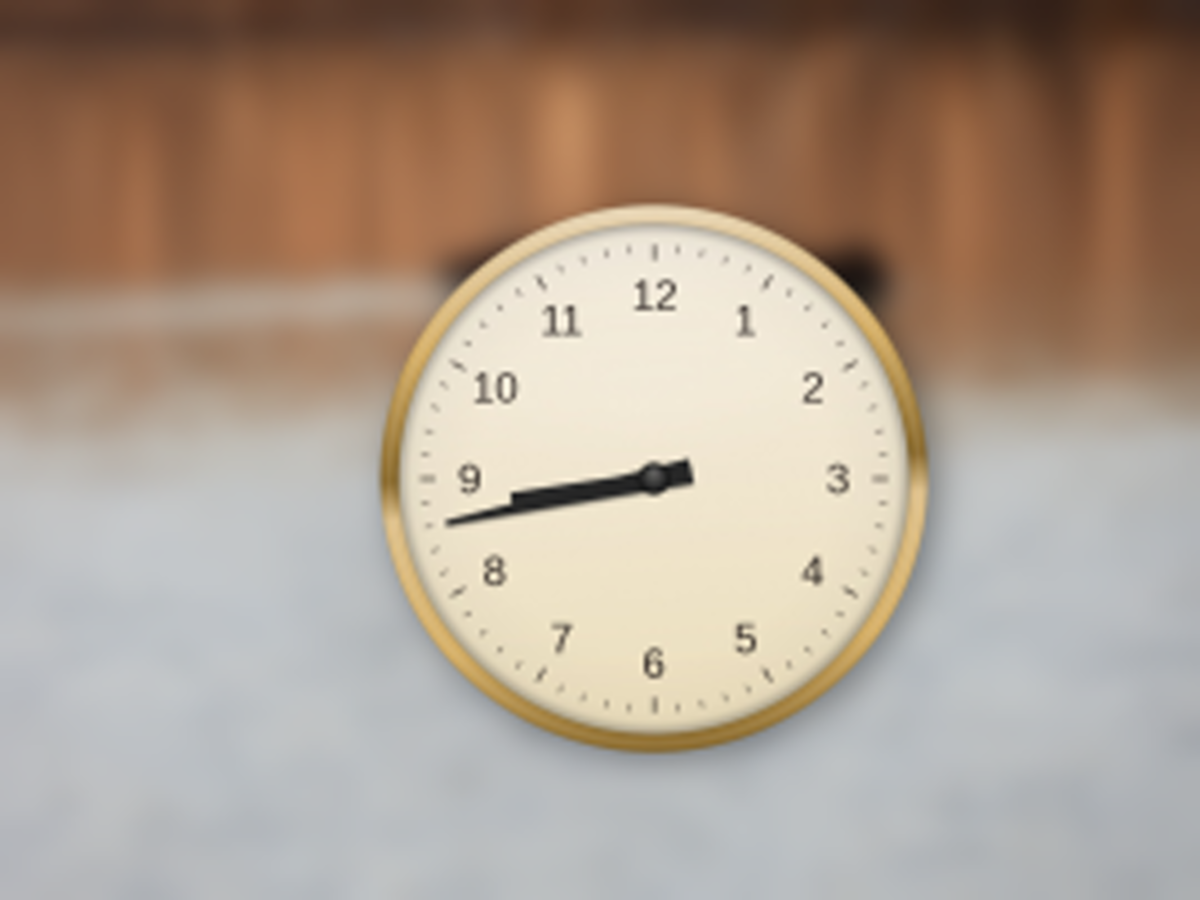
8 h 43 min
